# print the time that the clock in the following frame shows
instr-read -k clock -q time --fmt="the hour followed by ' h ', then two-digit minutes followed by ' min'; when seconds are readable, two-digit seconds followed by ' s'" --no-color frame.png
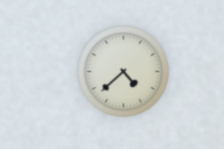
4 h 38 min
